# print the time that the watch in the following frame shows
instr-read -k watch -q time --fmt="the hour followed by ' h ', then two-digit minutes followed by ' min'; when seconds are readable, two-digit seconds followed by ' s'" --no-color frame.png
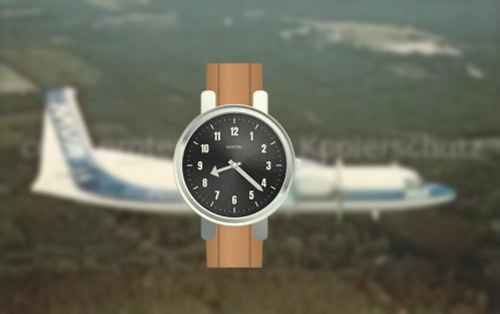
8 h 22 min
